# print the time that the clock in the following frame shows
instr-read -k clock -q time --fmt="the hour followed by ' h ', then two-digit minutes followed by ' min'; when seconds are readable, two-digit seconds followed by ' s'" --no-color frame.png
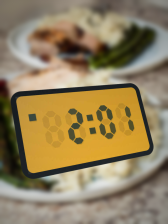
2 h 01 min
